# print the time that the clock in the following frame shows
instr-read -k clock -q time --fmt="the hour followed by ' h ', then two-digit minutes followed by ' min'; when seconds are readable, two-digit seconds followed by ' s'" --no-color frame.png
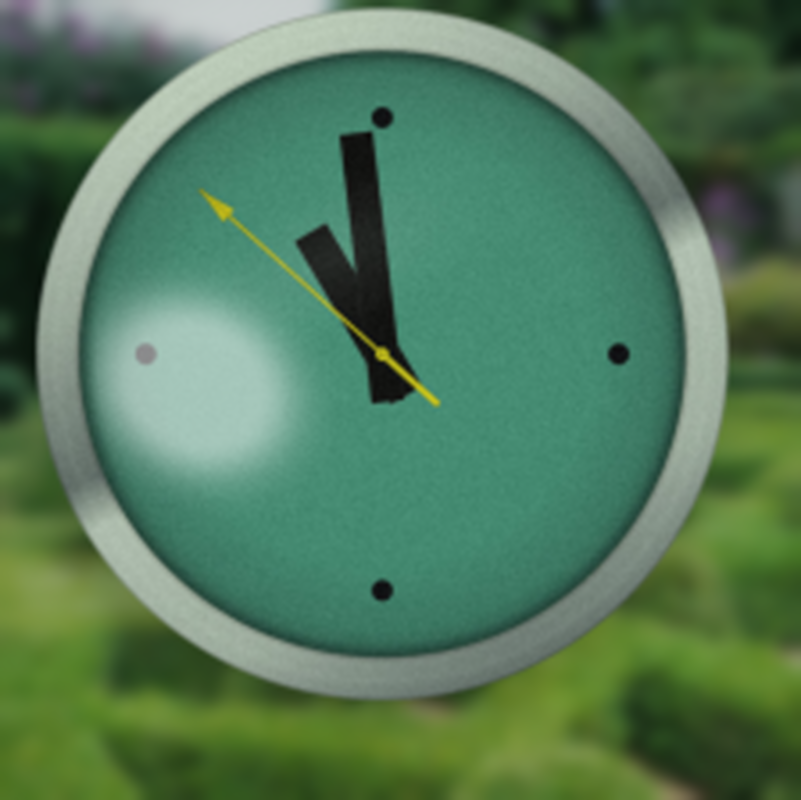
10 h 58 min 52 s
